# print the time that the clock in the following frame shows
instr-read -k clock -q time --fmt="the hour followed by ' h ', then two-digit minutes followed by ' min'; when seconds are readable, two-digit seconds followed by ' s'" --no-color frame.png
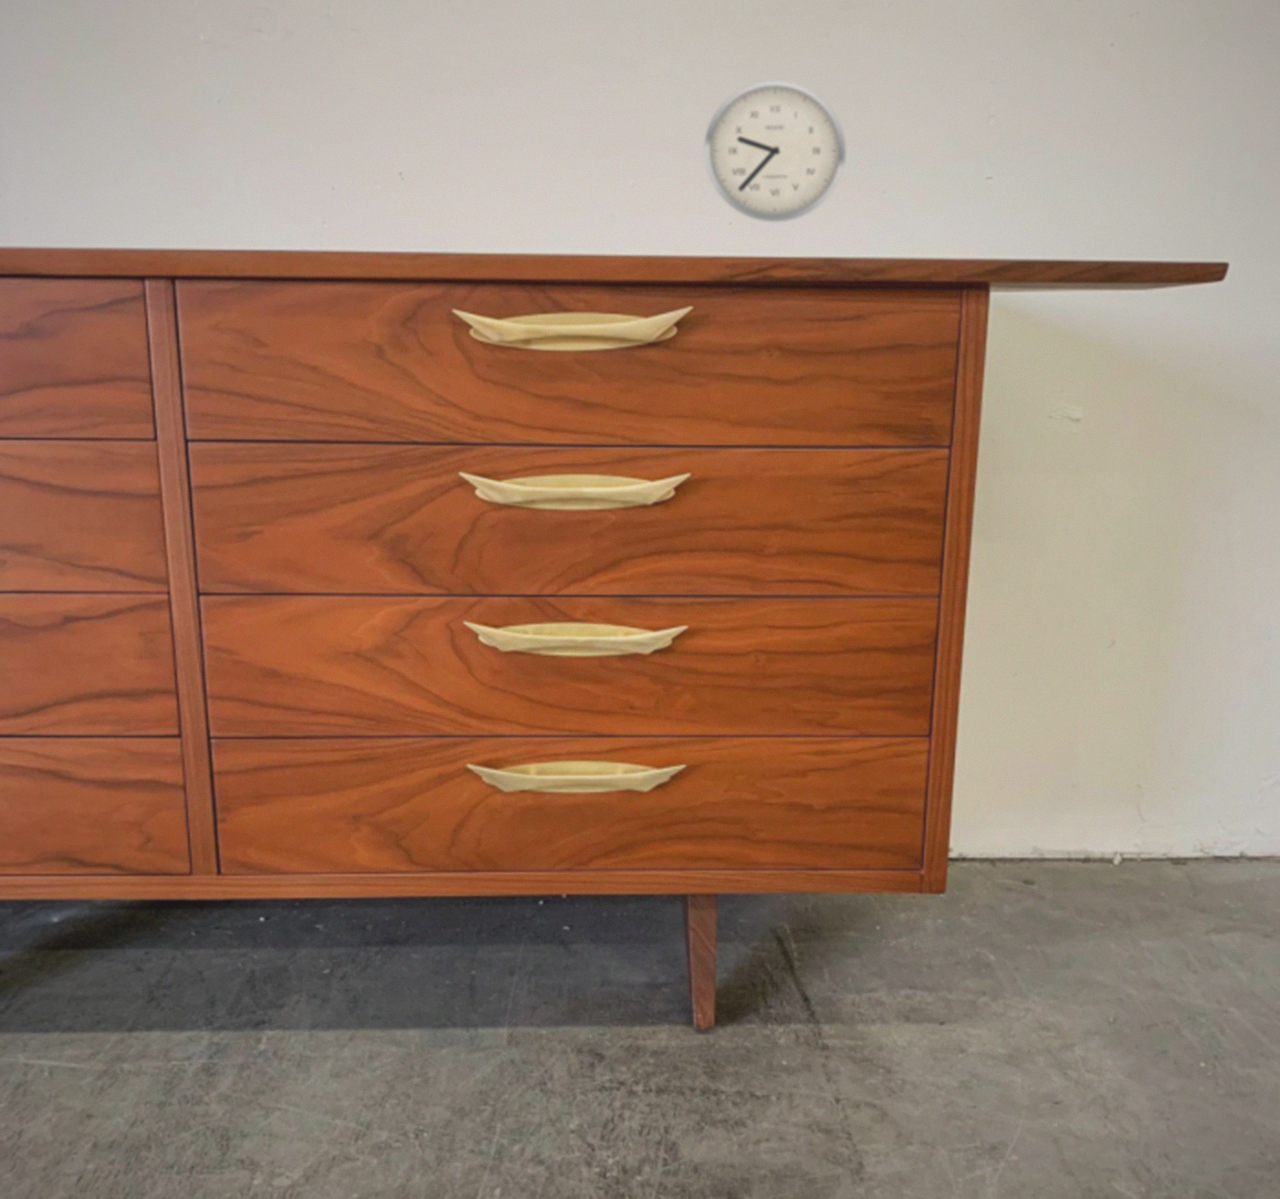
9 h 37 min
